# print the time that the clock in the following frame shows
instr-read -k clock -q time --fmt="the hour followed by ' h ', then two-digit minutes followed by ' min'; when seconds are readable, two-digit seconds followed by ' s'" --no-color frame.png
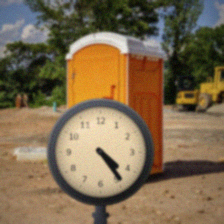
4 h 24 min
